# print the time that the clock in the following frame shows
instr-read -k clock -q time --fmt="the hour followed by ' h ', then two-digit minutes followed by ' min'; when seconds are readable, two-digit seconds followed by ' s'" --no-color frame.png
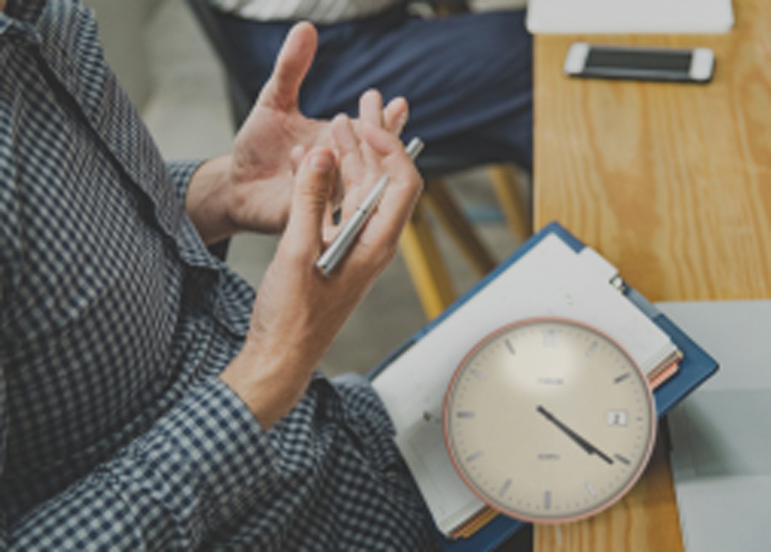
4 h 21 min
